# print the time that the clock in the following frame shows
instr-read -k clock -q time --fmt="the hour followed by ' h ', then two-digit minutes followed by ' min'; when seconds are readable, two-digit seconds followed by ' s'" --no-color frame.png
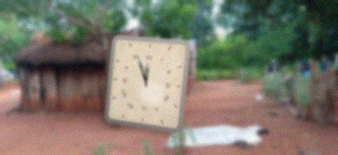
11 h 56 min
